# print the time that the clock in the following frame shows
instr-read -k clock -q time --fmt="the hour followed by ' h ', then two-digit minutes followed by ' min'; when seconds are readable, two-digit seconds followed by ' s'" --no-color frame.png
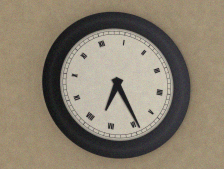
7 h 29 min
